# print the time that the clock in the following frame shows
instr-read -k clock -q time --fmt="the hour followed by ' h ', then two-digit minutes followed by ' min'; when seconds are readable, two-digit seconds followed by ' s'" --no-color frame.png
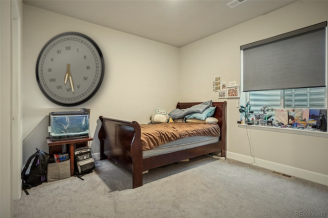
6 h 28 min
